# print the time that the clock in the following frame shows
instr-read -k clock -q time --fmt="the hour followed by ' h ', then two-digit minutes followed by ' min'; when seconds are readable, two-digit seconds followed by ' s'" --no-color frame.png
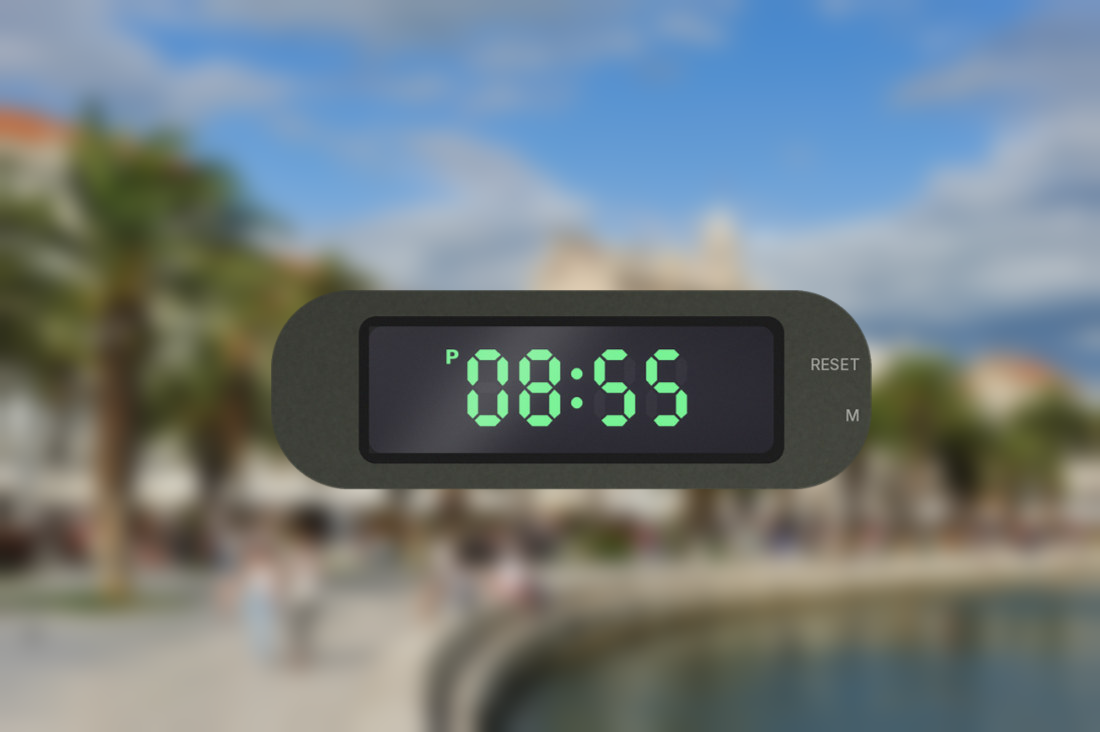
8 h 55 min
